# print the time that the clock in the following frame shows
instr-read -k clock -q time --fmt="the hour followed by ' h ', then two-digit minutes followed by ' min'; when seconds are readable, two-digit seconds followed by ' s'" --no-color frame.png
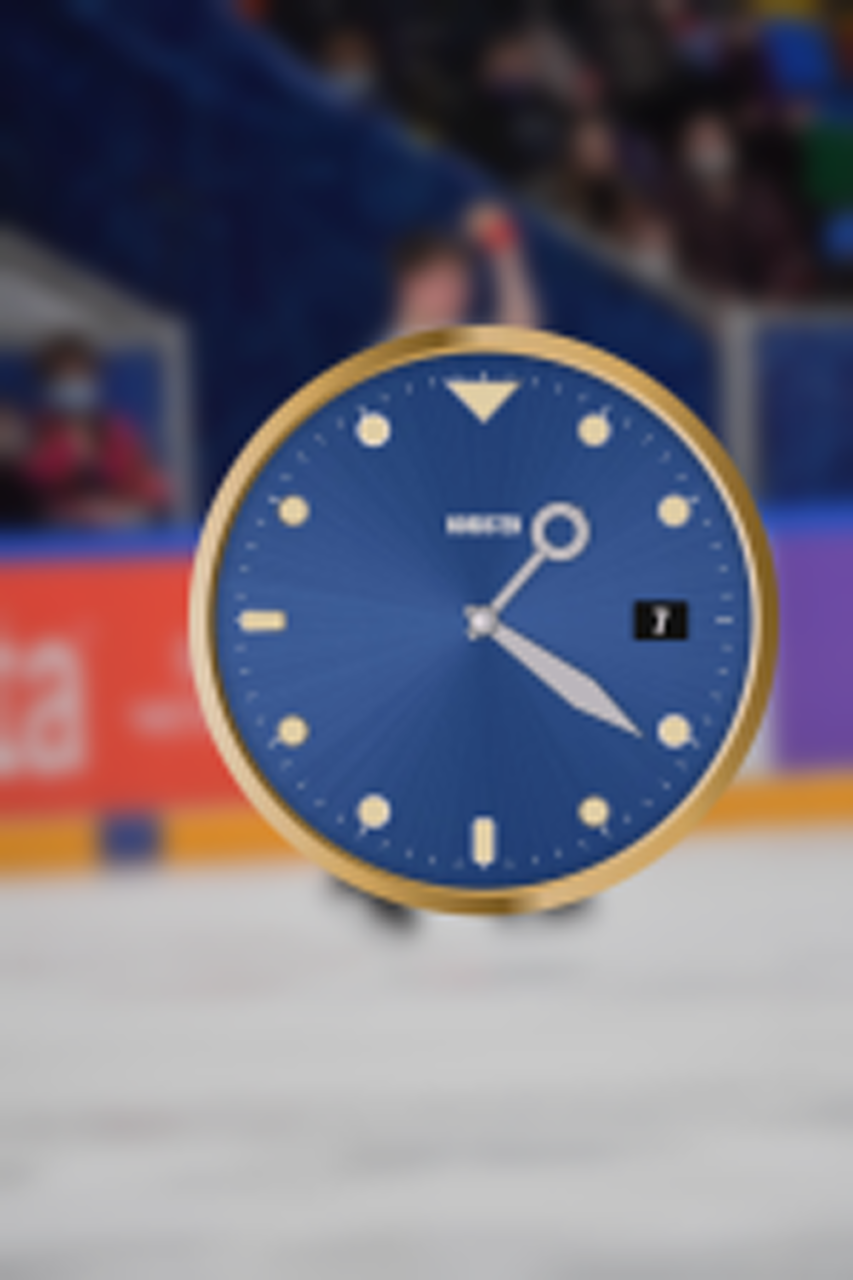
1 h 21 min
